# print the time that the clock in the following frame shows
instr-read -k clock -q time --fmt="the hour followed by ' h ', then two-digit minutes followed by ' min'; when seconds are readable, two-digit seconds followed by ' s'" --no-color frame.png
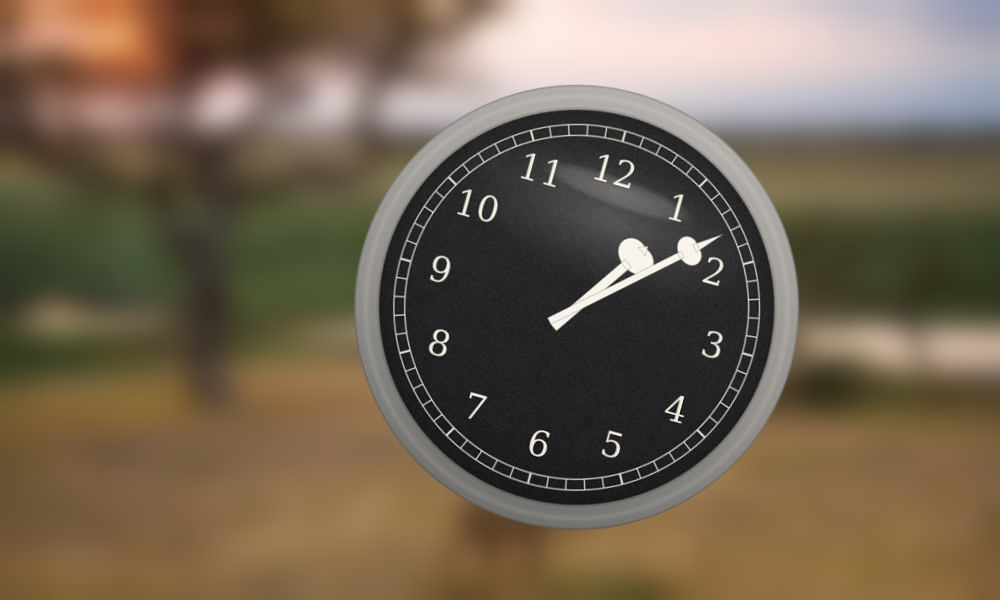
1 h 08 min
